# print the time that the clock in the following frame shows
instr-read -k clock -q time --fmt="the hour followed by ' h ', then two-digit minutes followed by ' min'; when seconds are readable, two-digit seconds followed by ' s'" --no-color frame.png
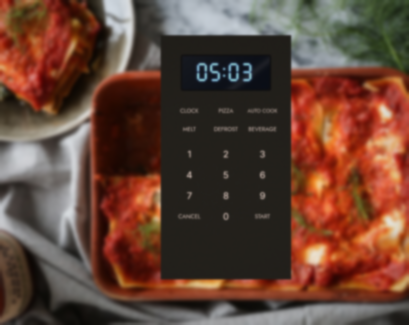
5 h 03 min
